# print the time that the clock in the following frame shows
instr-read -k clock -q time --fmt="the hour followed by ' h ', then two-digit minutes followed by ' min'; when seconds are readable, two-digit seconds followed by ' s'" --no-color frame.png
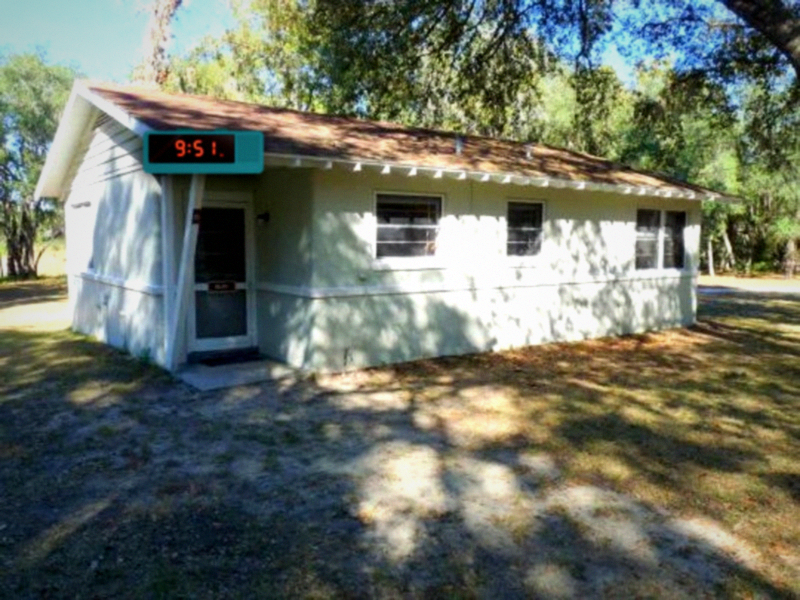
9 h 51 min
